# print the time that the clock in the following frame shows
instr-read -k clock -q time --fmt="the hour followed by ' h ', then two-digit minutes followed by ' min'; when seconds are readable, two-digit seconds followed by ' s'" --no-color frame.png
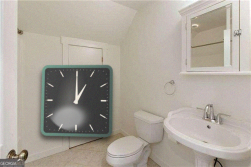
1 h 00 min
